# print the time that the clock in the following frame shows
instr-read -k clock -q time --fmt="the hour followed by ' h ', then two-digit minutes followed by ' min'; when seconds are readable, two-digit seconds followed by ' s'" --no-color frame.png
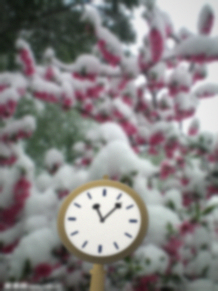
11 h 07 min
